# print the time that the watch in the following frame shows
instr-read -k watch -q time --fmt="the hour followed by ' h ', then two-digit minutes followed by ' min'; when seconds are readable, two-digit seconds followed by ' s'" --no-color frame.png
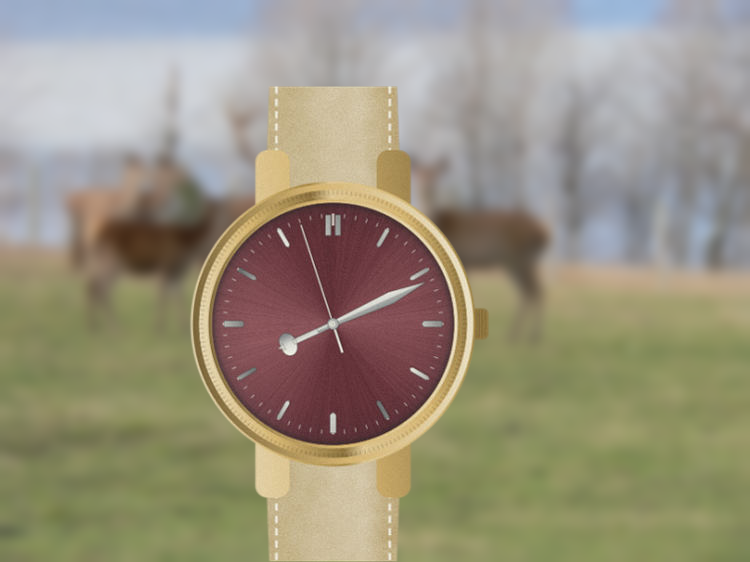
8 h 10 min 57 s
